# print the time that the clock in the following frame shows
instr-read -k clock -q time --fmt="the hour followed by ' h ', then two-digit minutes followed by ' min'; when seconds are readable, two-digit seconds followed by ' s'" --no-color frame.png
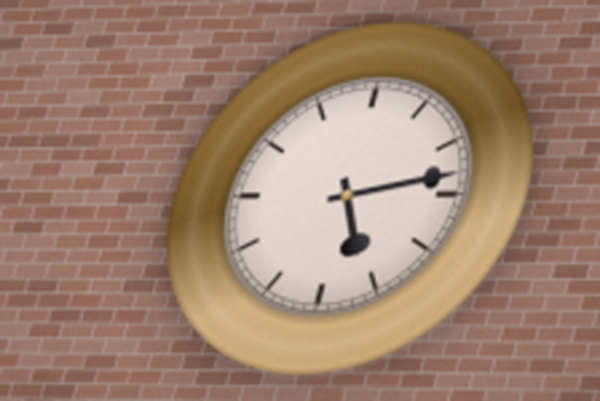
5 h 13 min
